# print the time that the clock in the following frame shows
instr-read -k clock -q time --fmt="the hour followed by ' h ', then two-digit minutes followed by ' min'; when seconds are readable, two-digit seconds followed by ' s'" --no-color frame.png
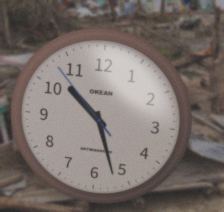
10 h 26 min 53 s
